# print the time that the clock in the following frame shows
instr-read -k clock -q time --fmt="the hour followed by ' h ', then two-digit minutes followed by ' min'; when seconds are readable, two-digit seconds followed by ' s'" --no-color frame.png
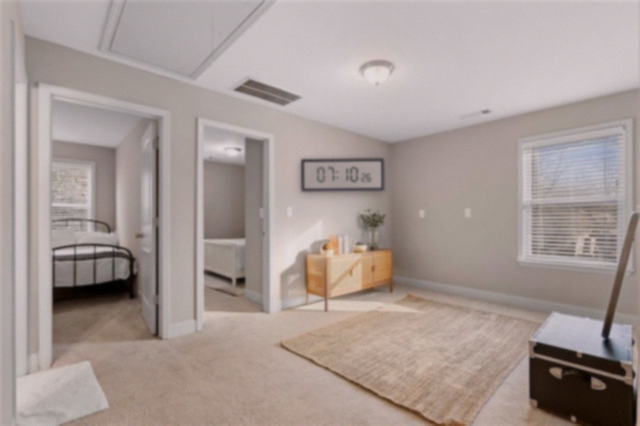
7 h 10 min
